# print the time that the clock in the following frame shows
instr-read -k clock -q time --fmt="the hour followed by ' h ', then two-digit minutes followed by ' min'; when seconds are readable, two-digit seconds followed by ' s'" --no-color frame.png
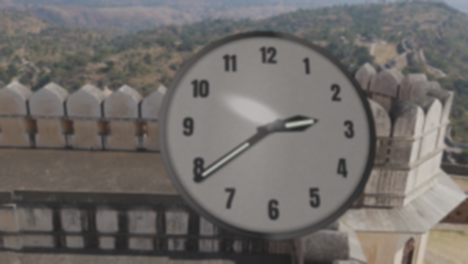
2 h 39 min
